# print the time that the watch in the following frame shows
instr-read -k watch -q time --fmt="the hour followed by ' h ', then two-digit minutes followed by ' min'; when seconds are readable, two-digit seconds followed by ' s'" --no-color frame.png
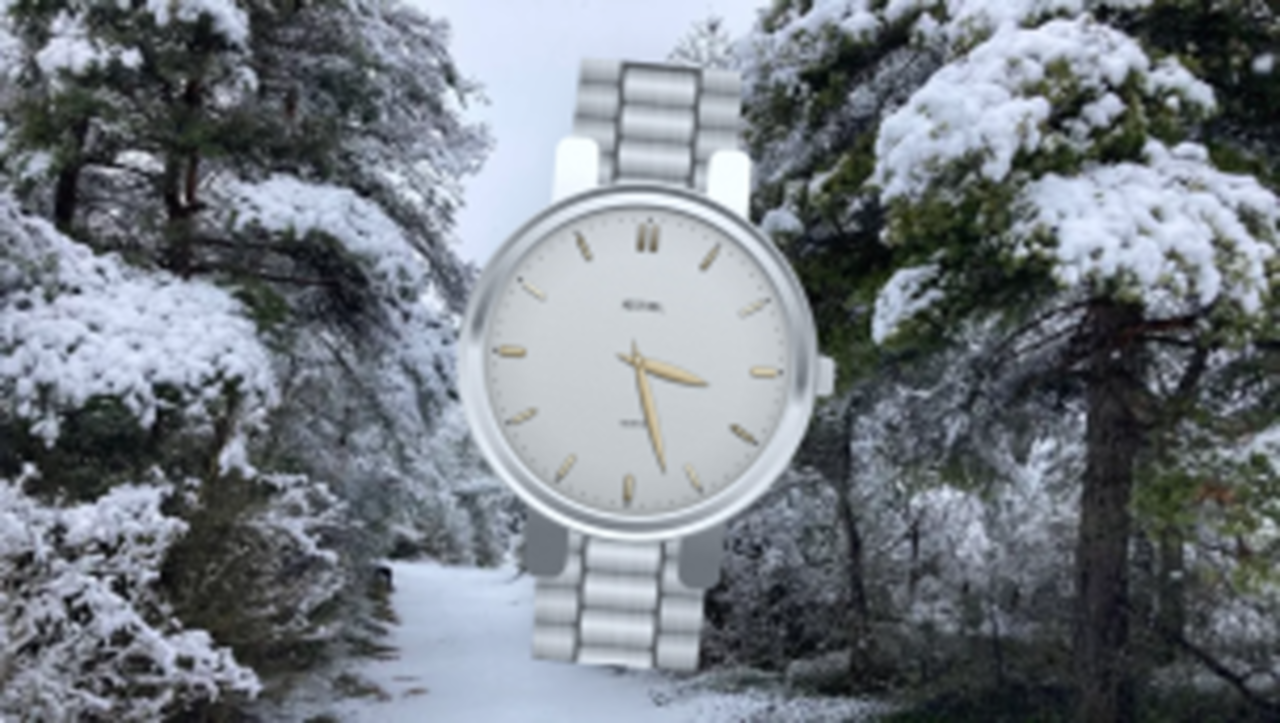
3 h 27 min
